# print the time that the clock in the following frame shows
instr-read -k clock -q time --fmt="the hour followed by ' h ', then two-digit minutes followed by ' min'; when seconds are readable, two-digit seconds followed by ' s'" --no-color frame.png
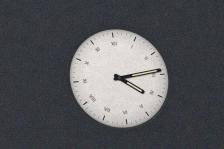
4 h 14 min
